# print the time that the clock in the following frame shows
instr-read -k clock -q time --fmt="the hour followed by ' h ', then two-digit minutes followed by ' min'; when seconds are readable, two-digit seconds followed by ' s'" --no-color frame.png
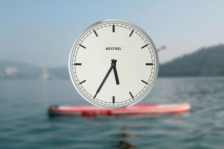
5 h 35 min
